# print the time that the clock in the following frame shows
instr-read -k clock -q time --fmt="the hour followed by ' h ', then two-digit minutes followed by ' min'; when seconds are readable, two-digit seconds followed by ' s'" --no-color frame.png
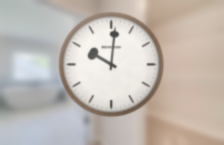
10 h 01 min
